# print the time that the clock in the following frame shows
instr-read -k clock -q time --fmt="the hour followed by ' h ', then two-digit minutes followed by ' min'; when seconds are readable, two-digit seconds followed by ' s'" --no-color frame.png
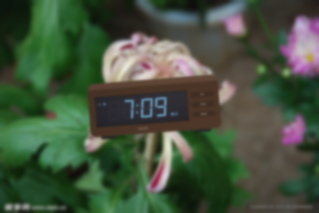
7 h 09 min
